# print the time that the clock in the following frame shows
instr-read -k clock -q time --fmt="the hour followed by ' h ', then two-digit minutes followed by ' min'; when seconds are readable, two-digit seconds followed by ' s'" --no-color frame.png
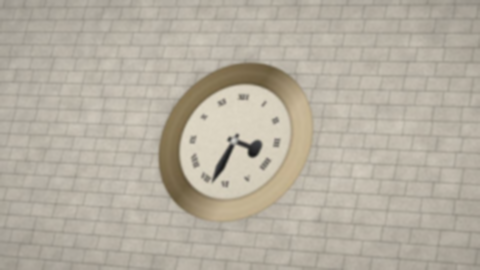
3 h 33 min
